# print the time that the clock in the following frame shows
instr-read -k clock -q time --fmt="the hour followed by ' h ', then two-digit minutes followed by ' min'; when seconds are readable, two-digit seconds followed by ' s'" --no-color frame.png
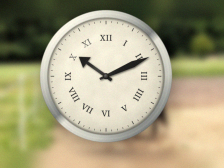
10 h 11 min
